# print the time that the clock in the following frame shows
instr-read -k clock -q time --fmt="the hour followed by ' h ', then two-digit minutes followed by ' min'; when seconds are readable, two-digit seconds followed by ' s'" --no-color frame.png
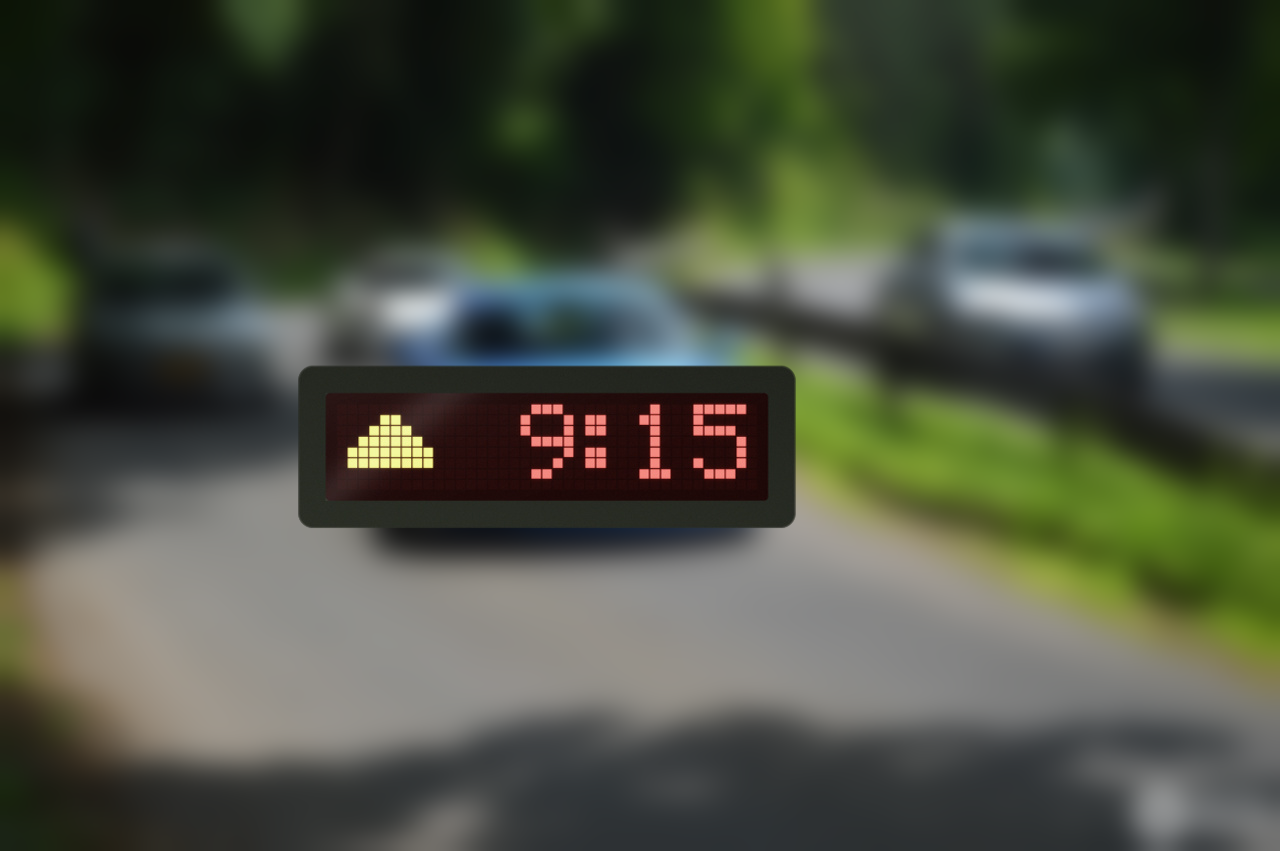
9 h 15 min
